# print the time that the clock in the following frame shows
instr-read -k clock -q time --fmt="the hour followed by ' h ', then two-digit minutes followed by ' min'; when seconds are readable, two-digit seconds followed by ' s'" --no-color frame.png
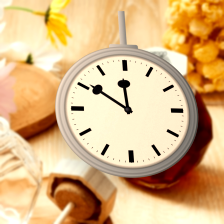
11 h 51 min
